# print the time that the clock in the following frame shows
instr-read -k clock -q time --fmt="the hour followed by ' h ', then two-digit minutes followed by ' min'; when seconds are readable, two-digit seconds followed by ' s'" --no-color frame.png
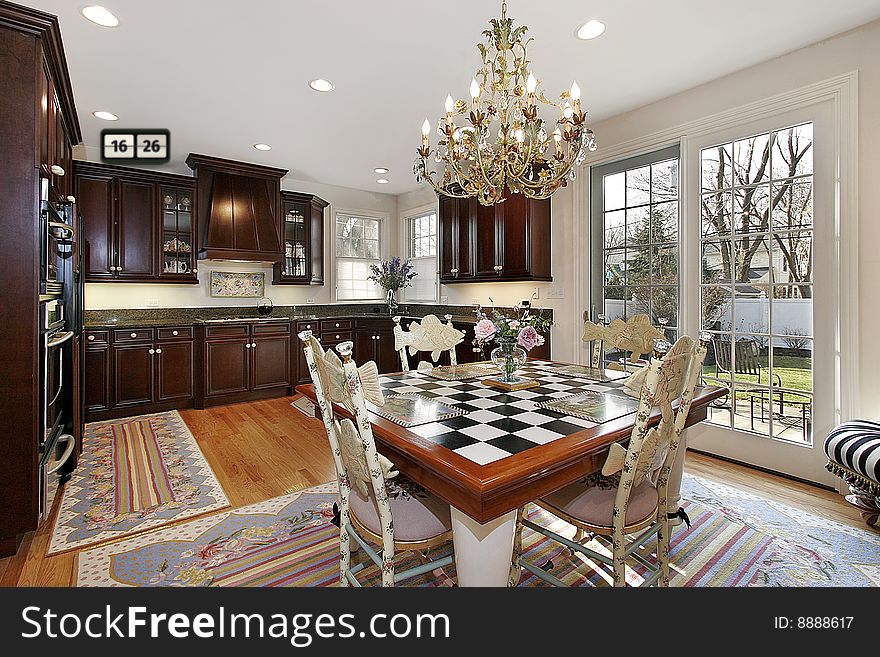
16 h 26 min
